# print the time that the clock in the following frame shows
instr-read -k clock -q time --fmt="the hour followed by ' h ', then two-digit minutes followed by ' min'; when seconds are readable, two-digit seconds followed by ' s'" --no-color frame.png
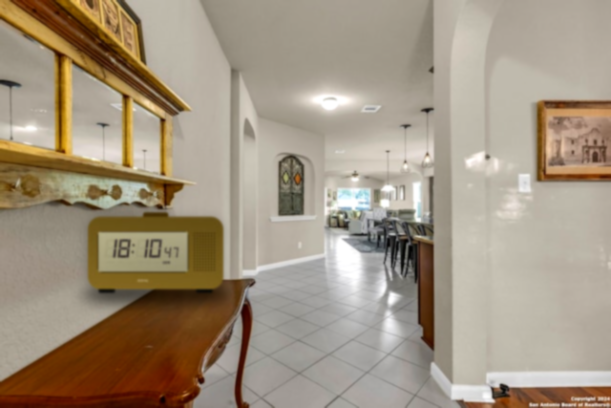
18 h 10 min
